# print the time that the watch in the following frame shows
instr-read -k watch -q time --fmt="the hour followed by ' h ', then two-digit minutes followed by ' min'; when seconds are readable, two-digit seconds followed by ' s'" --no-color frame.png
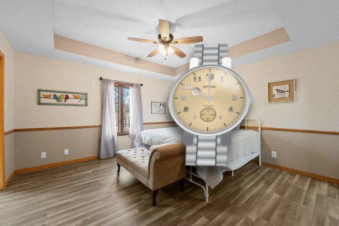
10 h 00 min
